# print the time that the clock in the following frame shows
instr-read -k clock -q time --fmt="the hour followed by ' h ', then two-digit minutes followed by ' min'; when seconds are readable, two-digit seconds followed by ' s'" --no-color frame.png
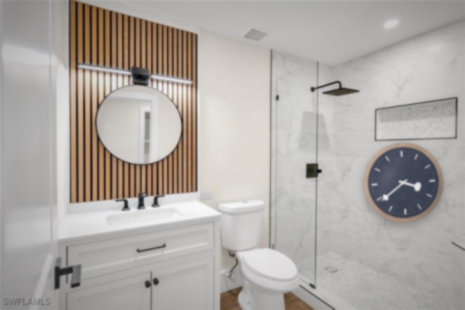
3 h 39 min
